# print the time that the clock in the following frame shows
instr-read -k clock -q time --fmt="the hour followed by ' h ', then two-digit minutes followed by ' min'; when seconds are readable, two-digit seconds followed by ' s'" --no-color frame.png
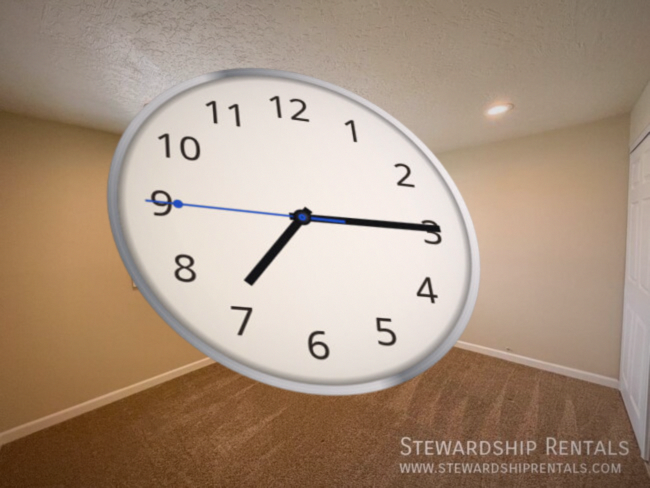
7 h 14 min 45 s
